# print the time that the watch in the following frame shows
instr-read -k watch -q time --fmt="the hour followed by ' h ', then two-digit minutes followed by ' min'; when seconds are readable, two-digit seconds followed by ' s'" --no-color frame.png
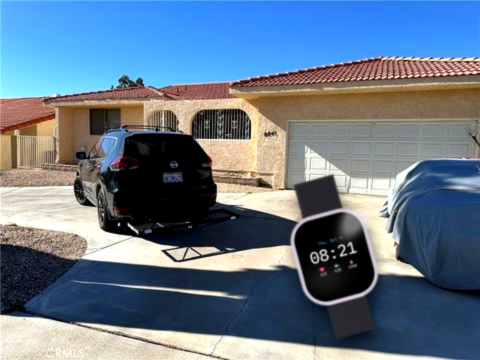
8 h 21 min
